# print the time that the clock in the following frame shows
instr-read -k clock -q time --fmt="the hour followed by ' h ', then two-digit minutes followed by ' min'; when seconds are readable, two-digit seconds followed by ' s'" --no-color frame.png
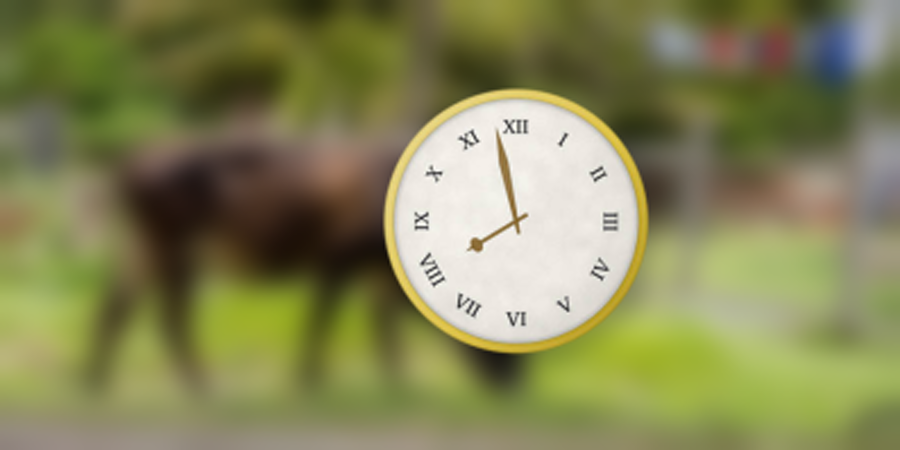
7 h 58 min
